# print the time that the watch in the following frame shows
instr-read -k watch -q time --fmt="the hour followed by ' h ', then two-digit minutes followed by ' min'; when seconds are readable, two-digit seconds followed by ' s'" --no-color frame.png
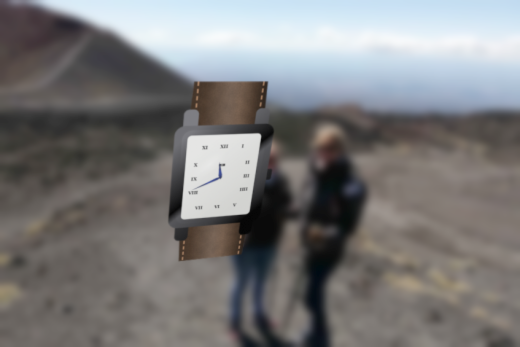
11 h 41 min
